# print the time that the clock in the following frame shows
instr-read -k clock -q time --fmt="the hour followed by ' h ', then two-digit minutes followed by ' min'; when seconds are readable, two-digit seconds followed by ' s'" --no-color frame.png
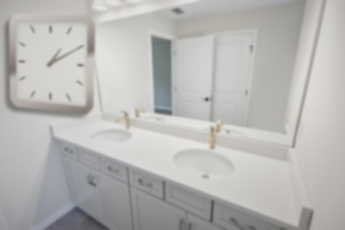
1 h 10 min
